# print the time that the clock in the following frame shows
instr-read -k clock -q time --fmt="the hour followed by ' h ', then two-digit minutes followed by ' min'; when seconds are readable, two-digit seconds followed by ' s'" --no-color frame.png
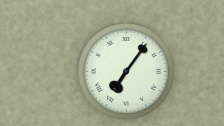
7 h 06 min
